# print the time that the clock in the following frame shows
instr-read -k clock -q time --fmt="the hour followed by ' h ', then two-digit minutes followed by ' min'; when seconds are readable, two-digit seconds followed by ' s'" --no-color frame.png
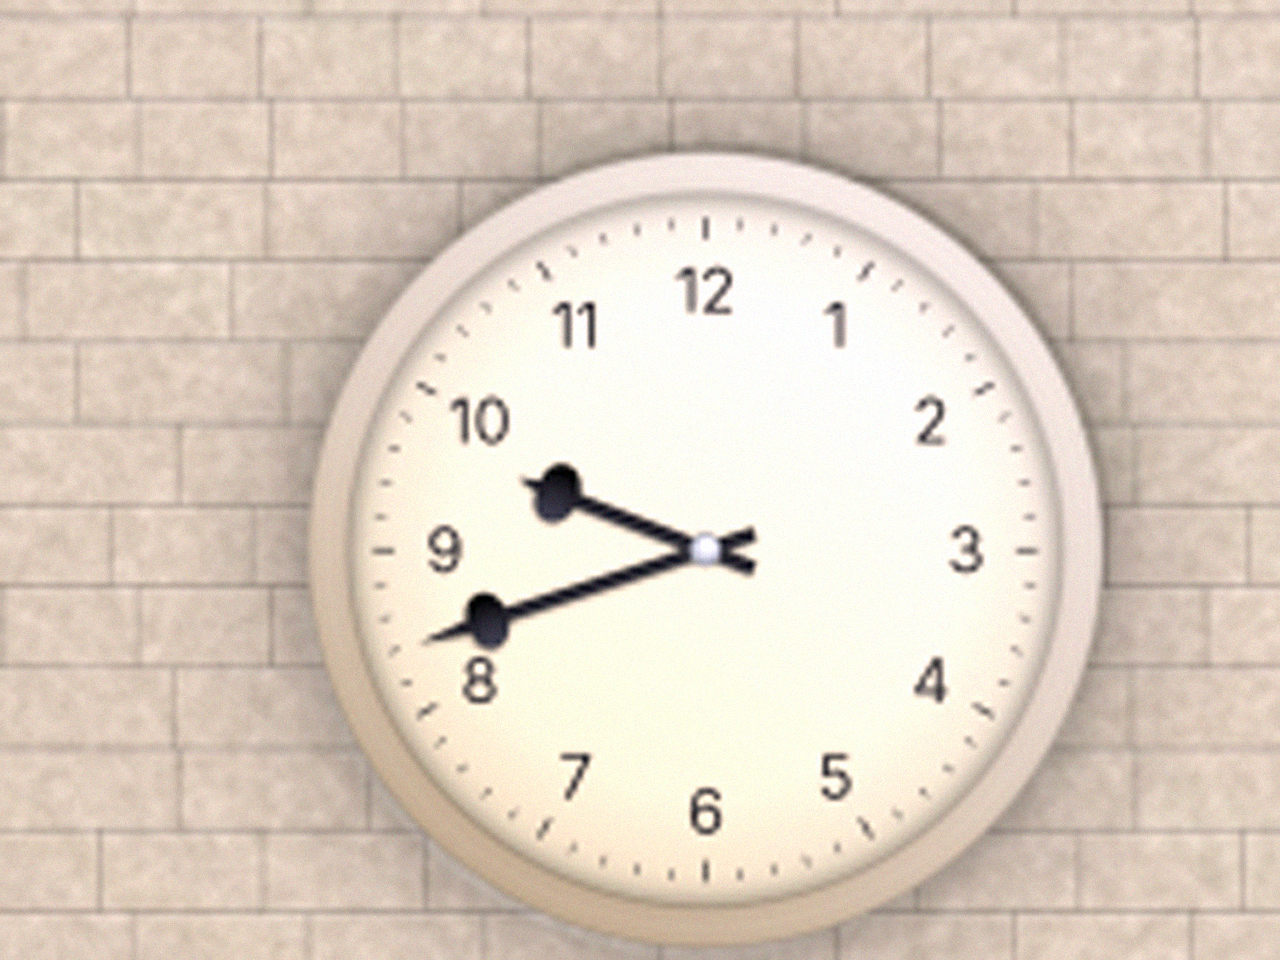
9 h 42 min
